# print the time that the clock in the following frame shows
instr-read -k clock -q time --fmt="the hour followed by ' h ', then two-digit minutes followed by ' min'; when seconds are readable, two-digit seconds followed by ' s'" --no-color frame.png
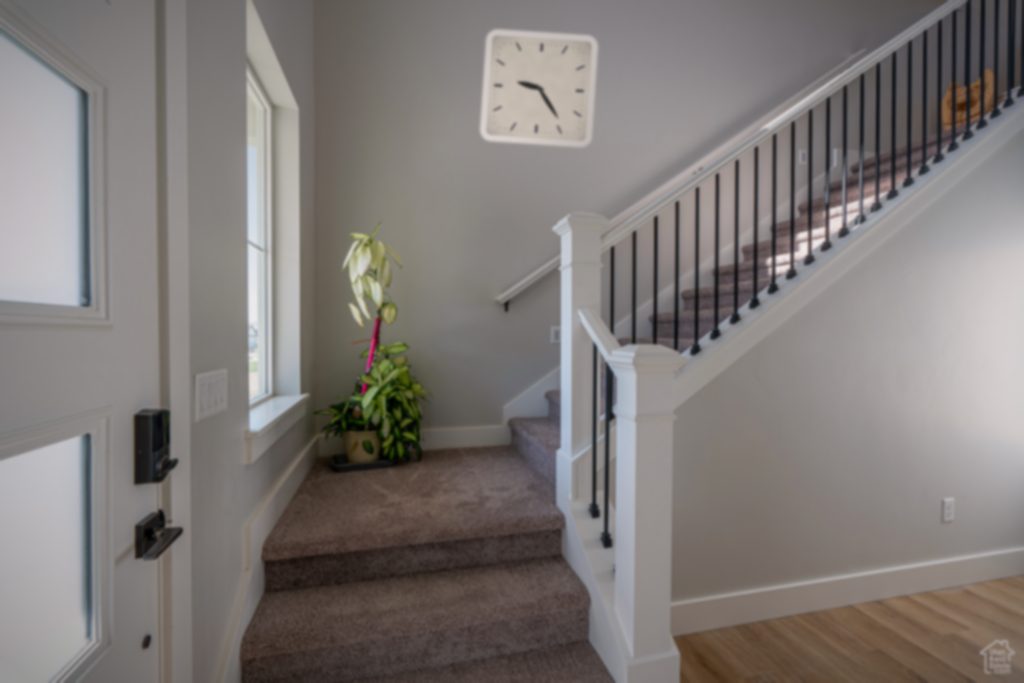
9 h 24 min
